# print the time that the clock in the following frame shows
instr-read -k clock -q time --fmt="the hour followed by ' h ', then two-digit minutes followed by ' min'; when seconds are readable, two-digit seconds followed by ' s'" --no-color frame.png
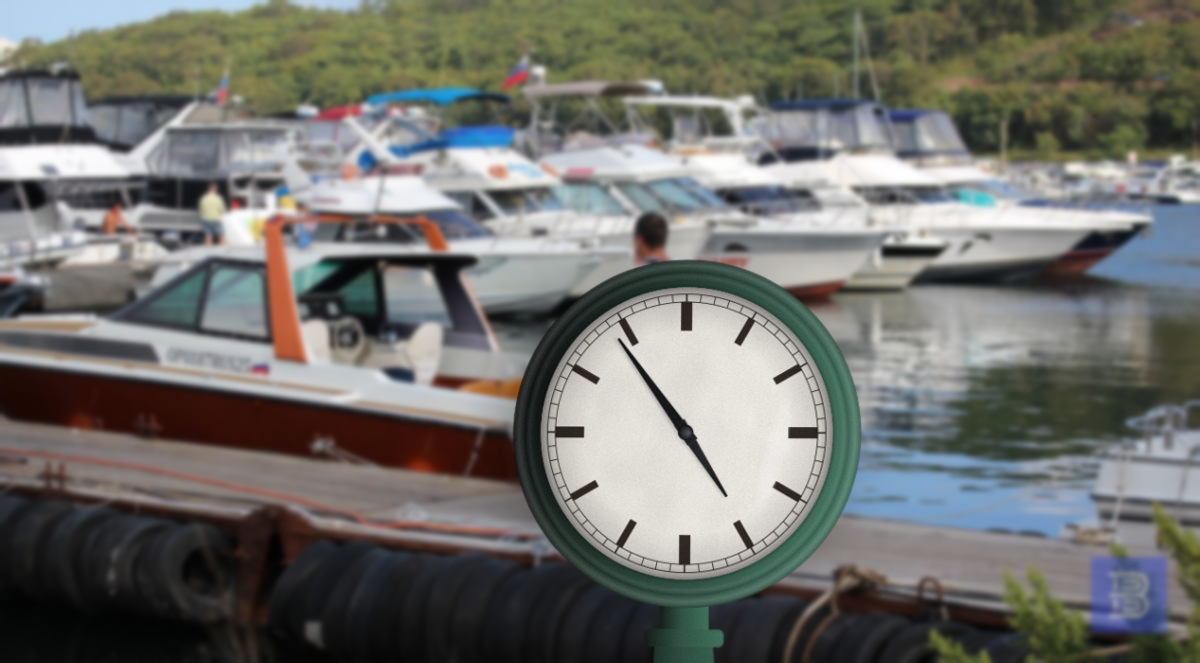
4 h 54 min
